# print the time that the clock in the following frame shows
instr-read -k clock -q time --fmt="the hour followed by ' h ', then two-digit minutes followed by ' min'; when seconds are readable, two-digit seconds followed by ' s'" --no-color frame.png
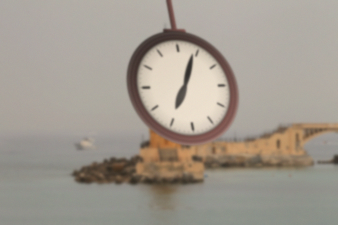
7 h 04 min
